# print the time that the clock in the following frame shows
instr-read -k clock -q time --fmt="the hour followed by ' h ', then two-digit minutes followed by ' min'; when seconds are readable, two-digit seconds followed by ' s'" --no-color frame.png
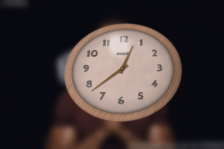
12 h 38 min
